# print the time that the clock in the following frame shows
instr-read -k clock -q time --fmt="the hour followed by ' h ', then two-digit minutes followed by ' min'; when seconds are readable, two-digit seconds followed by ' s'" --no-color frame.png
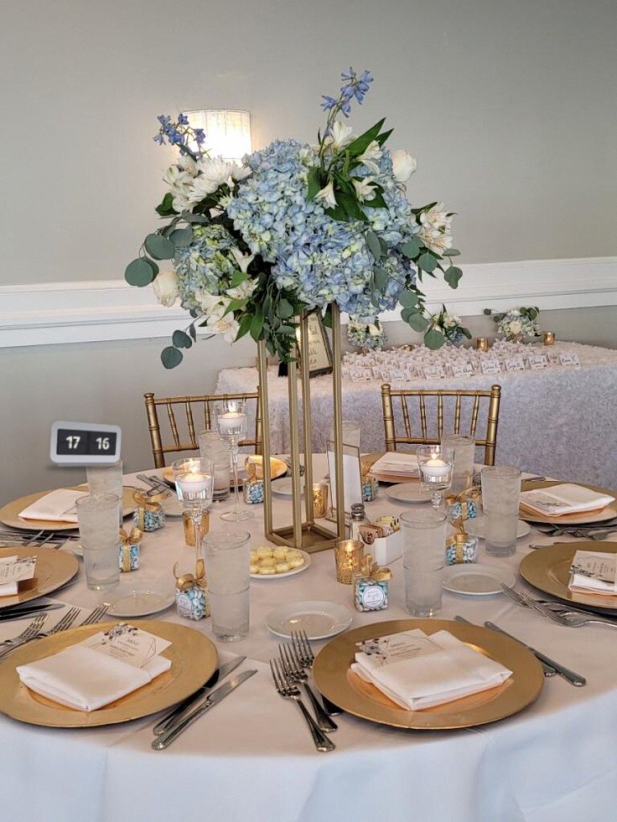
17 h 16 min
